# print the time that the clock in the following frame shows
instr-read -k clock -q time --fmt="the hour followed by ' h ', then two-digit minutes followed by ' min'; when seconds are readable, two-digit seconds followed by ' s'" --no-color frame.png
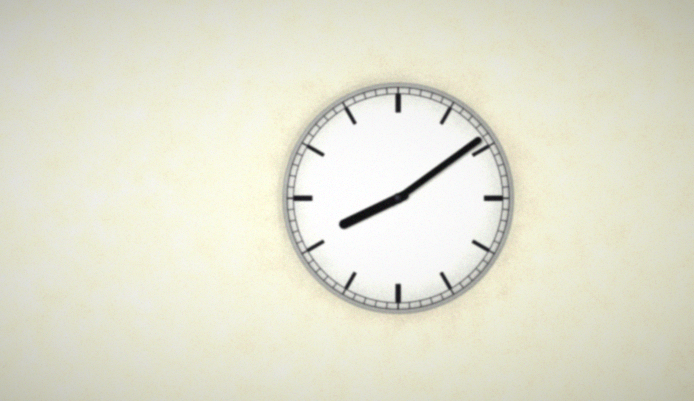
8 h 09 min
